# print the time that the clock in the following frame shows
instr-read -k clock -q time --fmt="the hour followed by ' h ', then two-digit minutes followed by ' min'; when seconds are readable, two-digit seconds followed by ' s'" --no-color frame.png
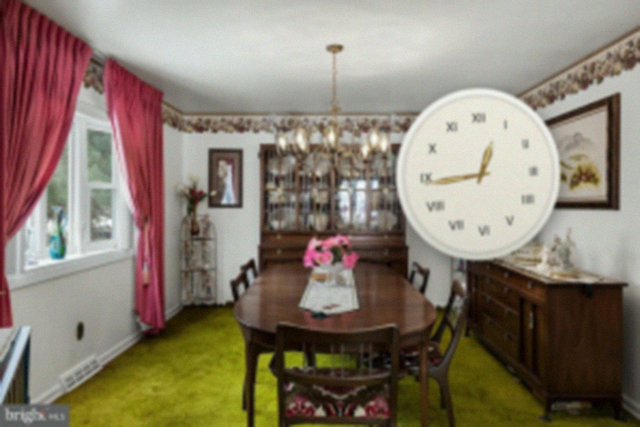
12 h 44 min
